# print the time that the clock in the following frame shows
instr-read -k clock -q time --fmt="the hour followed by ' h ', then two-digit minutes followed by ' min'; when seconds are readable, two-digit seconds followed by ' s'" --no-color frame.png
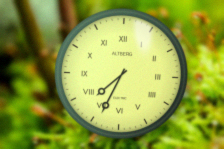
7 h 34 min
